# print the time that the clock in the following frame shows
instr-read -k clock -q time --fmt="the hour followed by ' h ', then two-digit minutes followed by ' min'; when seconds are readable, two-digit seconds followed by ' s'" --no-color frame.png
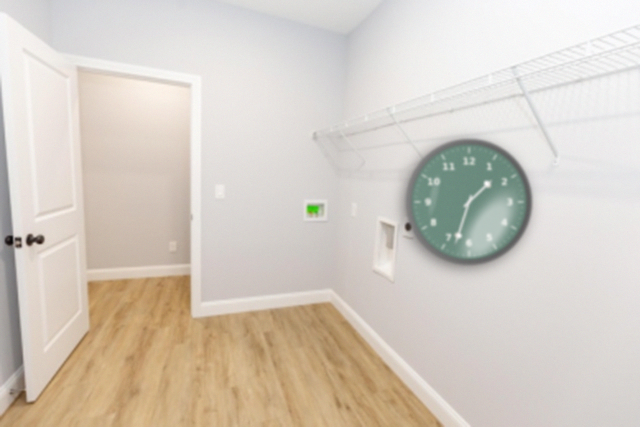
1 h 33 min
